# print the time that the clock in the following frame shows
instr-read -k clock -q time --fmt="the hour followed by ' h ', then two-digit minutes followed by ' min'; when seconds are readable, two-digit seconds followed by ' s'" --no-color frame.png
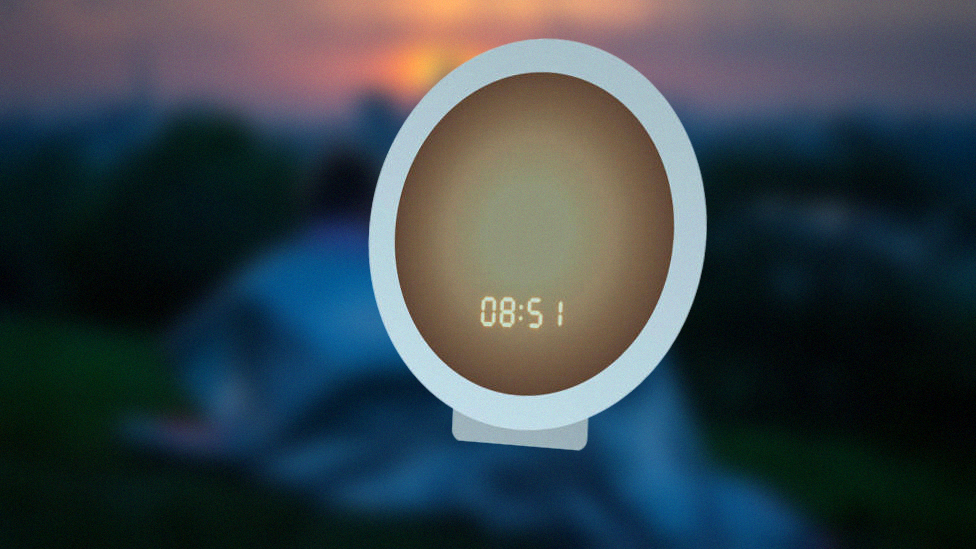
8 h 51 min
